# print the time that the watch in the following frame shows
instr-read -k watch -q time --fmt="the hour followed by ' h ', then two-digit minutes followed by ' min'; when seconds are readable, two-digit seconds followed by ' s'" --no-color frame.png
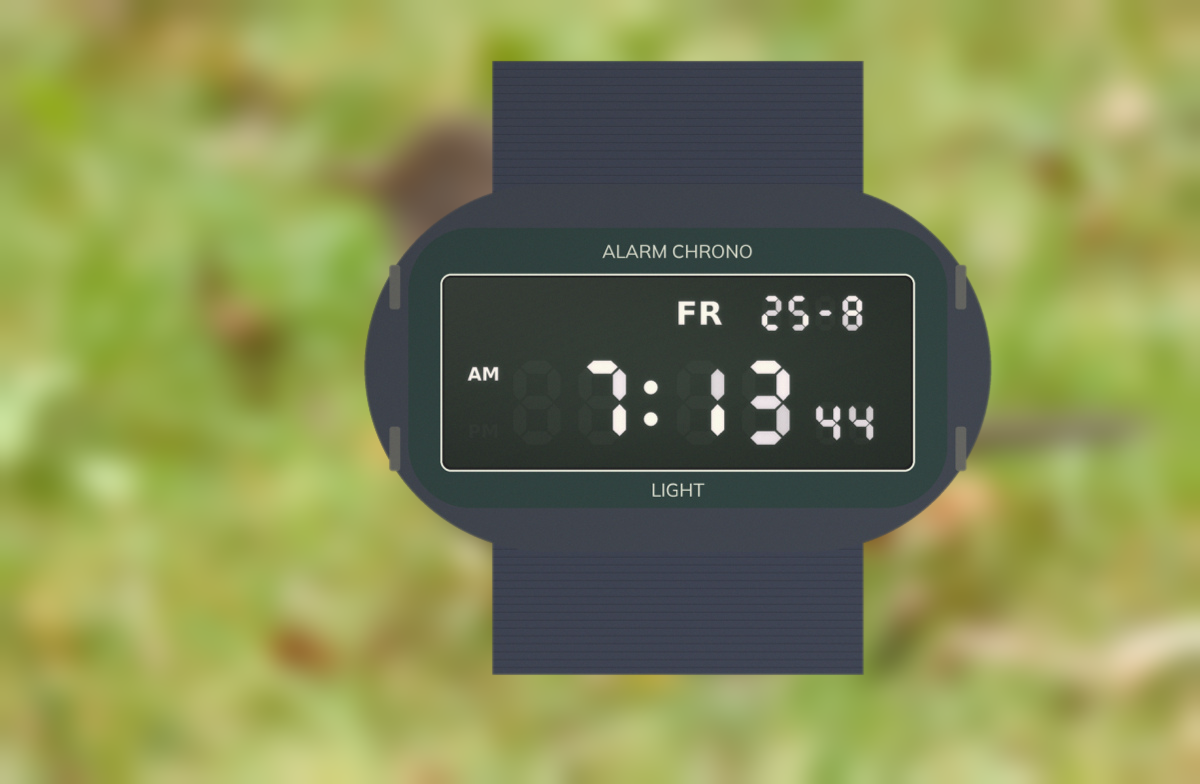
7 h 13 min 44 s
